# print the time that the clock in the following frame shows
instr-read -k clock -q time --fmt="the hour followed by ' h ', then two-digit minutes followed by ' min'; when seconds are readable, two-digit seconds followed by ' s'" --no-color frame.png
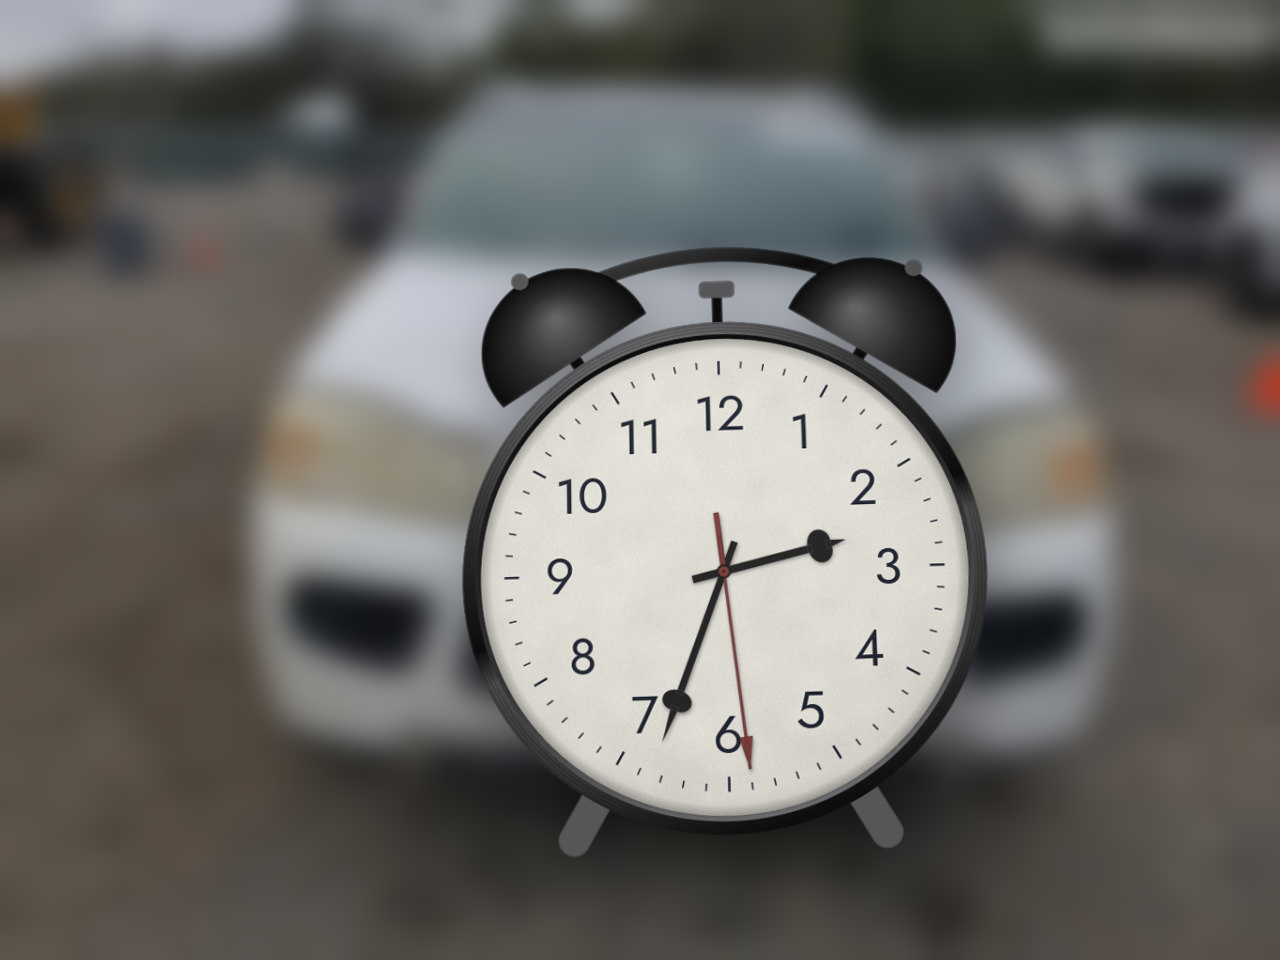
2 h 33 min 29 s
